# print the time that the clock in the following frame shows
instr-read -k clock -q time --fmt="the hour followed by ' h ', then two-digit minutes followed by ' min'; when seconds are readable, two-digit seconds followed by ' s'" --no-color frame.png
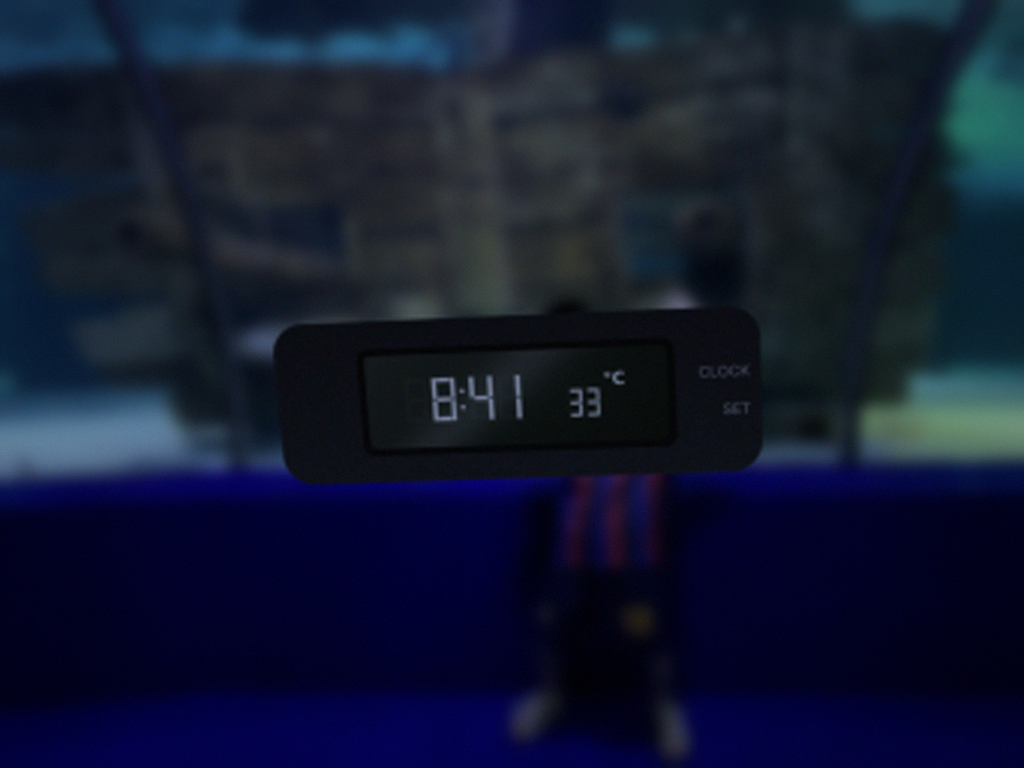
8 h 41 min
